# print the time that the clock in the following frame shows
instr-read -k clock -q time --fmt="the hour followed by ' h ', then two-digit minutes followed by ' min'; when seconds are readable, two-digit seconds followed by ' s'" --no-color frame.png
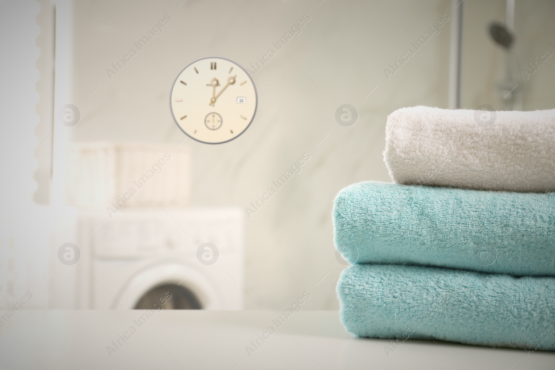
12 h 07 min
